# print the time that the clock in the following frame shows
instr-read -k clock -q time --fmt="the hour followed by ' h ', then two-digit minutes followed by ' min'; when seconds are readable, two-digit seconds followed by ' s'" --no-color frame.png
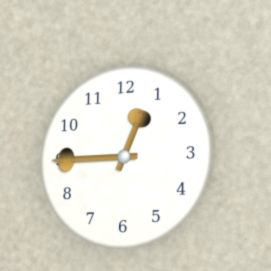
12 h 45 min
